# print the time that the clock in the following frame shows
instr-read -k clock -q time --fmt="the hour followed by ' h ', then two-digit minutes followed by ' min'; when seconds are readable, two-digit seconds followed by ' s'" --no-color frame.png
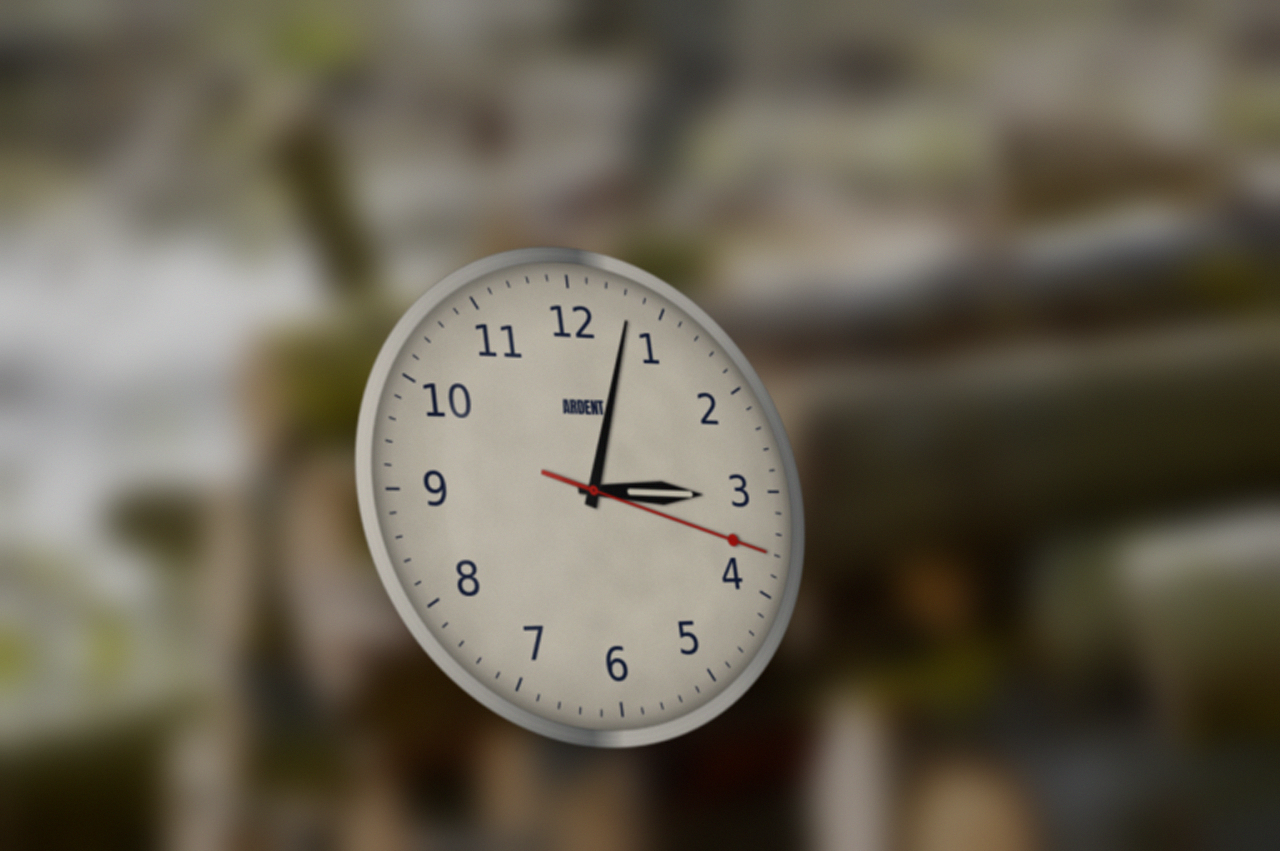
3 h 03 min 18 s
